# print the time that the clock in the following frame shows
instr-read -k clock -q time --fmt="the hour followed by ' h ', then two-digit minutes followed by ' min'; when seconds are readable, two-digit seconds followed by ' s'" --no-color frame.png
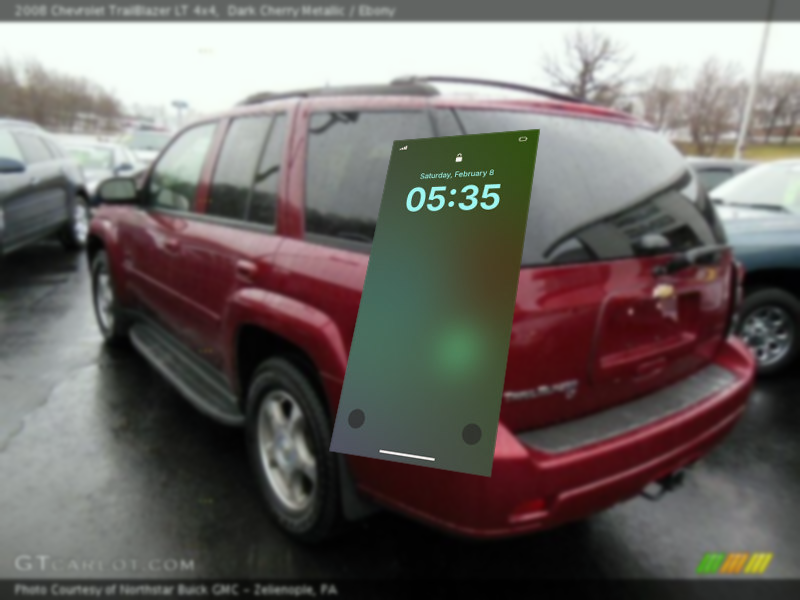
5 h 35 min
